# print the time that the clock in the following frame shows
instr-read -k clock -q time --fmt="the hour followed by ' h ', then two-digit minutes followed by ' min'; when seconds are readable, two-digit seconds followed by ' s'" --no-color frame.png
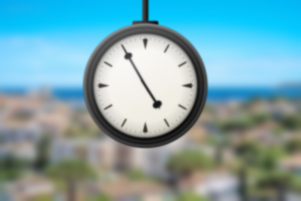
4 h 55 min
